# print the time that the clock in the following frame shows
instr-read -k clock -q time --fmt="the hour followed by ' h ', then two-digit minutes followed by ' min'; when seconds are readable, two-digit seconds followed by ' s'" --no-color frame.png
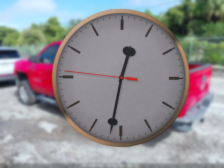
12 h 31 min 46 s
